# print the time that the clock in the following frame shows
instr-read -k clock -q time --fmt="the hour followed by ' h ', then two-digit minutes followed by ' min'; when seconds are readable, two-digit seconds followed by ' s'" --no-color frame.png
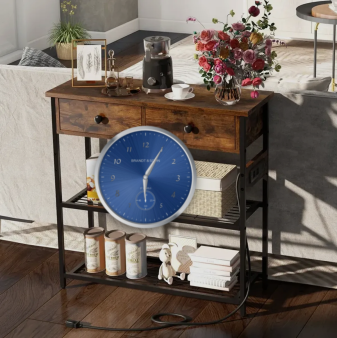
6 h 05 min
